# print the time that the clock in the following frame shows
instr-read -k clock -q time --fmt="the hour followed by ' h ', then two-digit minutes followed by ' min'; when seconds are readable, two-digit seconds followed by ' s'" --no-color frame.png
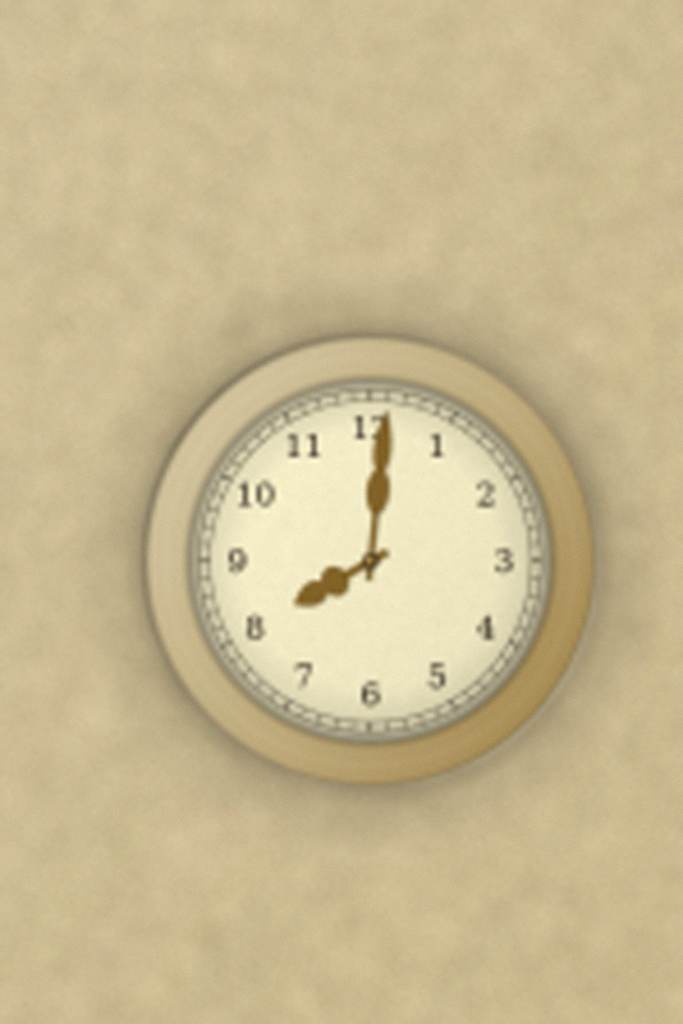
8 h 01 min
